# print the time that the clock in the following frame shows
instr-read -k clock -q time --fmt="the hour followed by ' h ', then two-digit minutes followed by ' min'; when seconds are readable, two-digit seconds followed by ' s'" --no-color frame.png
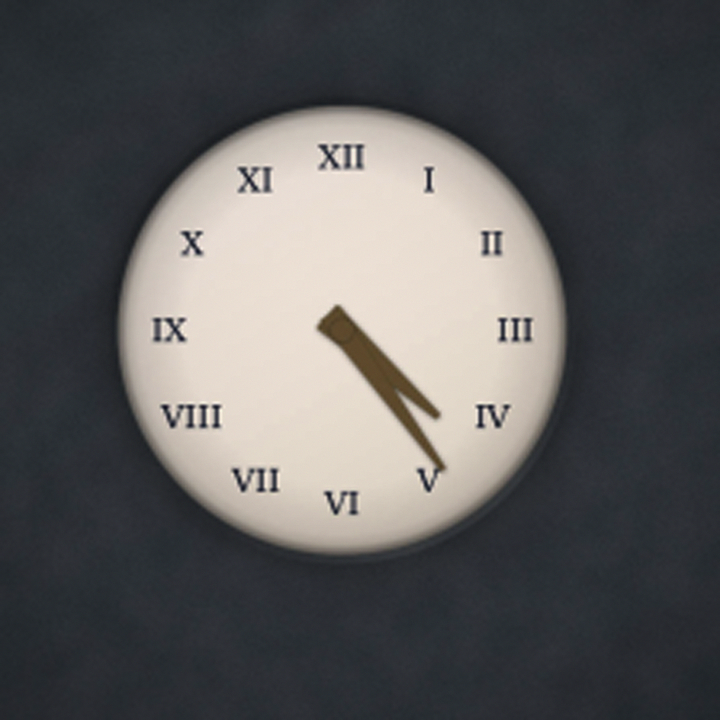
4 h 24 min
